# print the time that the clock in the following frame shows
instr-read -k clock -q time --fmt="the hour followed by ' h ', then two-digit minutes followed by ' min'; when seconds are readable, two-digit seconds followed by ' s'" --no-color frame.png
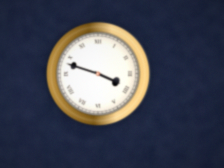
3 h 48 min
